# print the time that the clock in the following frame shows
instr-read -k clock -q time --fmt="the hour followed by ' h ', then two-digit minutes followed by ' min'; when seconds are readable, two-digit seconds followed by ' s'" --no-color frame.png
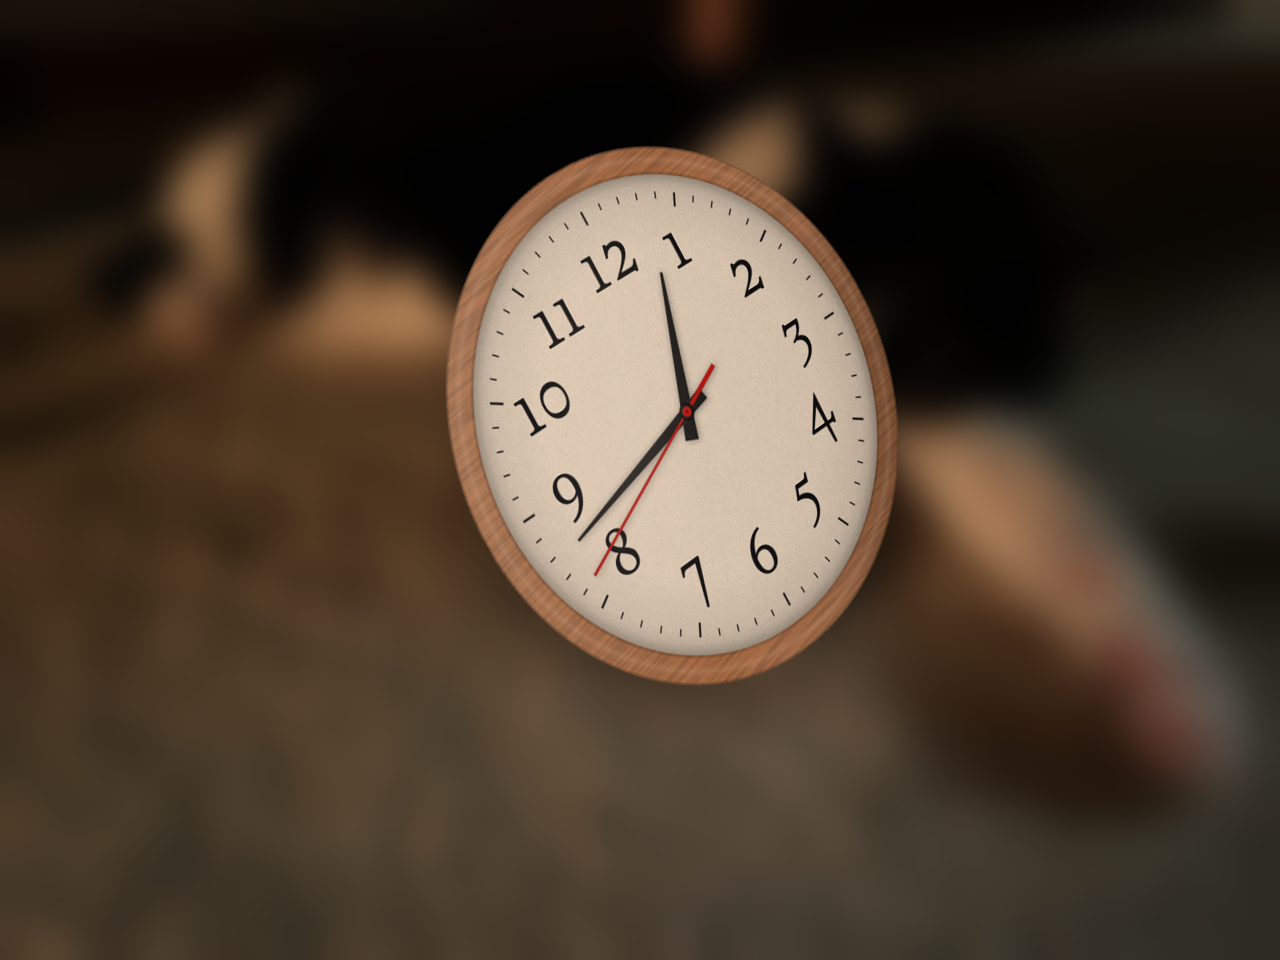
12 h 42 min 41 s
